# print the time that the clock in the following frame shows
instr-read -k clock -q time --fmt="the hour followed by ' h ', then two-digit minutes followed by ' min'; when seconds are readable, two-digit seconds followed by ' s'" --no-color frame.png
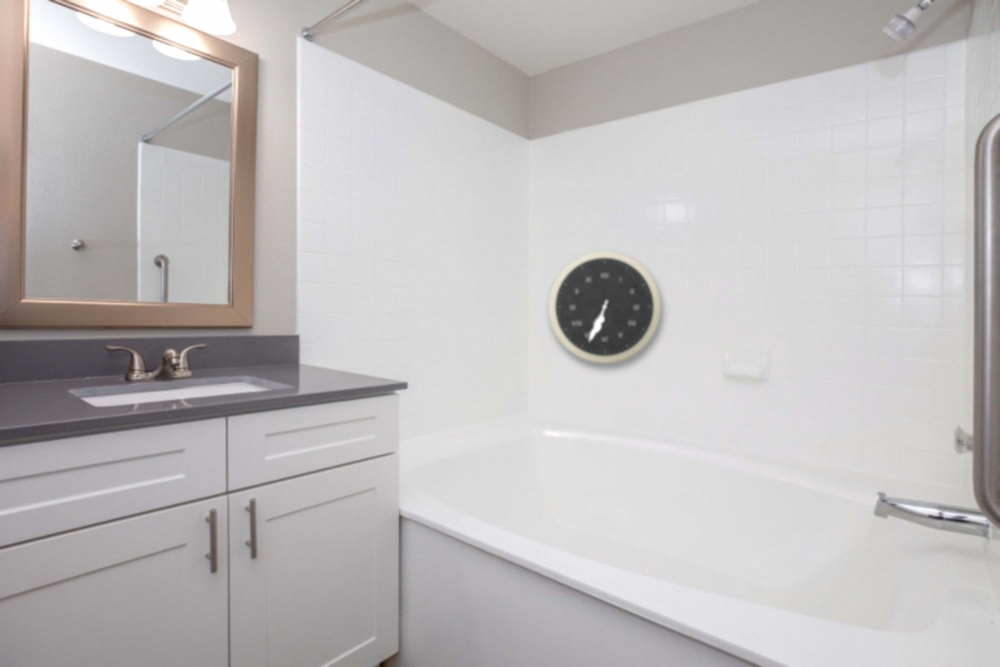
6 h 34 min
